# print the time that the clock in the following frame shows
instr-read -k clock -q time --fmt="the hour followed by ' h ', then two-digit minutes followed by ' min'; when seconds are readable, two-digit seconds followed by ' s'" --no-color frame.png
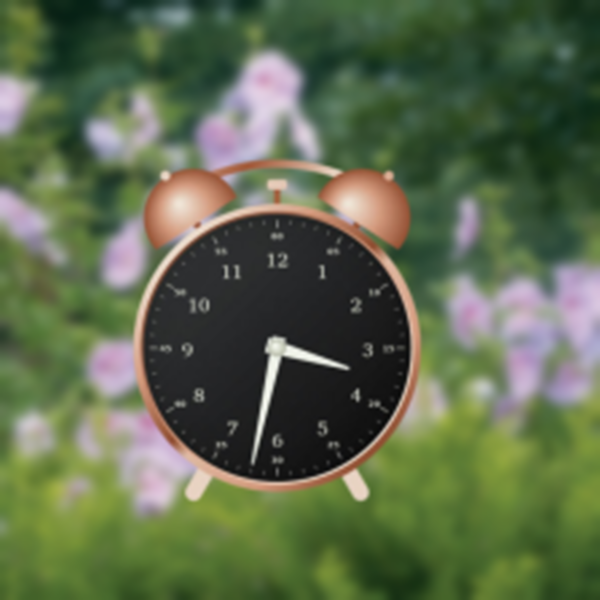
3 h 32 min
